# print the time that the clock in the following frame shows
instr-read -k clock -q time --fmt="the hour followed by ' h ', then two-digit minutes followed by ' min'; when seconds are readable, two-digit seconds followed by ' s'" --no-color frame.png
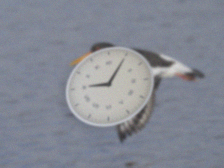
9 h 05 min
